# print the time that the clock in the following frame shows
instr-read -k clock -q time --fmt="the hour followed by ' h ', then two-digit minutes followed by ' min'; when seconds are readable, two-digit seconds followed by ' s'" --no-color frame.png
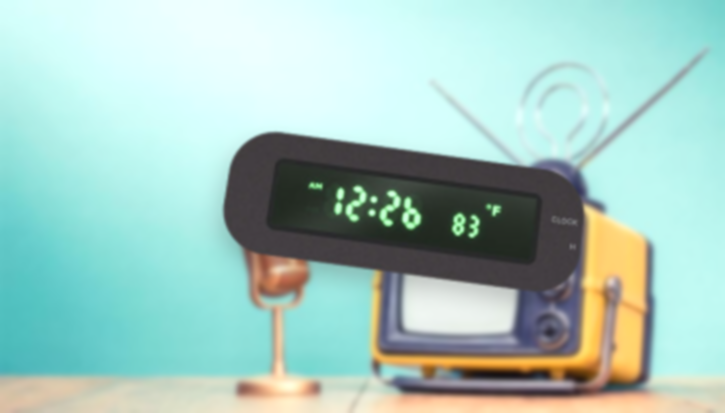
12 h 26 min
